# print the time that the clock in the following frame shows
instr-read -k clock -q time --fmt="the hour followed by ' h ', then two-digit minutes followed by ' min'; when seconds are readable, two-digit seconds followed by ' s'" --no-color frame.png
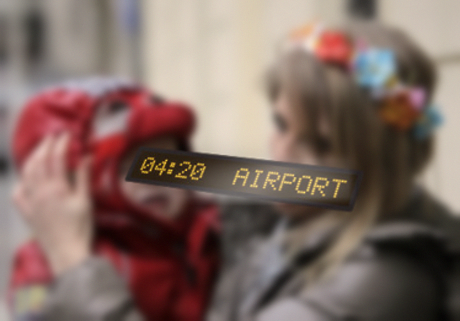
4 h 20 min
